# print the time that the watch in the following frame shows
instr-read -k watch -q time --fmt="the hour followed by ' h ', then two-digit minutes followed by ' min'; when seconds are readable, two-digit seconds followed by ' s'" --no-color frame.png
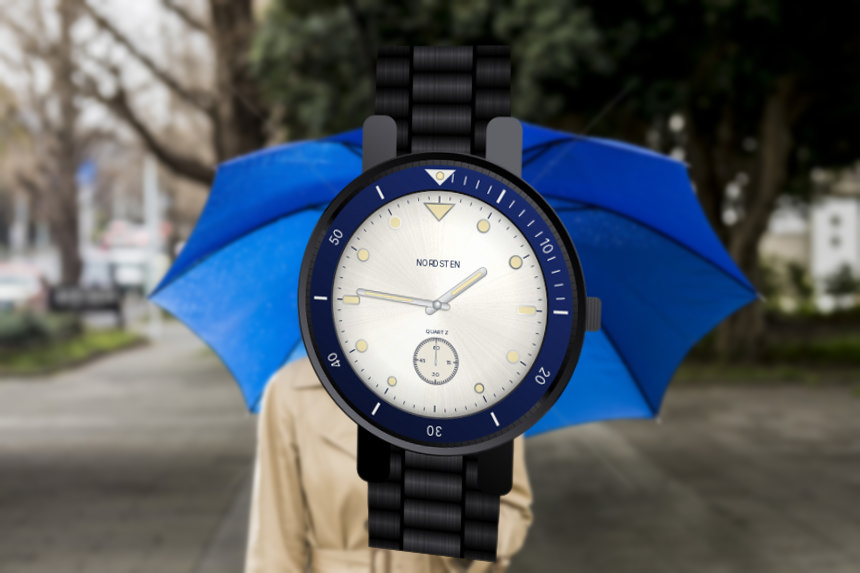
1 h 46 min
